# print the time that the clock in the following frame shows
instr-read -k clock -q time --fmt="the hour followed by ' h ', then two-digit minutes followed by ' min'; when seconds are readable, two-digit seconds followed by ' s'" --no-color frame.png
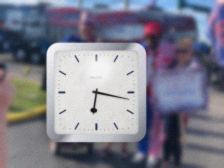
6 h 17 min
